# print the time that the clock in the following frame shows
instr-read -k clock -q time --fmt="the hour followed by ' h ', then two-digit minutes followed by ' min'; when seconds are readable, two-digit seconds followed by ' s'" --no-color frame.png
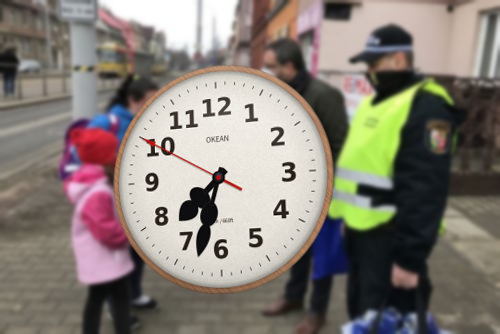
7 h 32 min 50 s
